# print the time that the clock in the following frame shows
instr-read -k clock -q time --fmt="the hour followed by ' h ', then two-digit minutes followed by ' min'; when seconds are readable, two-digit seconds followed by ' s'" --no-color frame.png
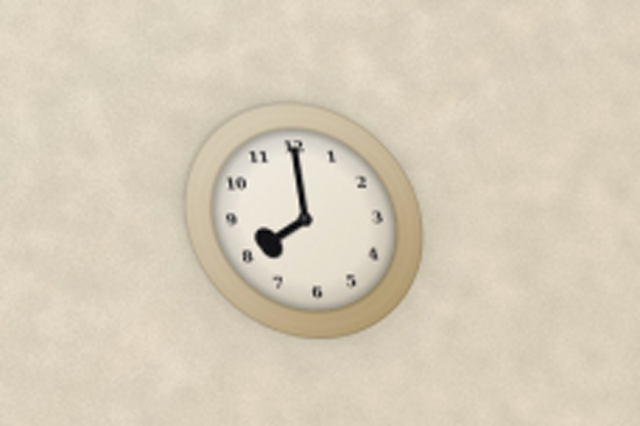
8 h 00 min
